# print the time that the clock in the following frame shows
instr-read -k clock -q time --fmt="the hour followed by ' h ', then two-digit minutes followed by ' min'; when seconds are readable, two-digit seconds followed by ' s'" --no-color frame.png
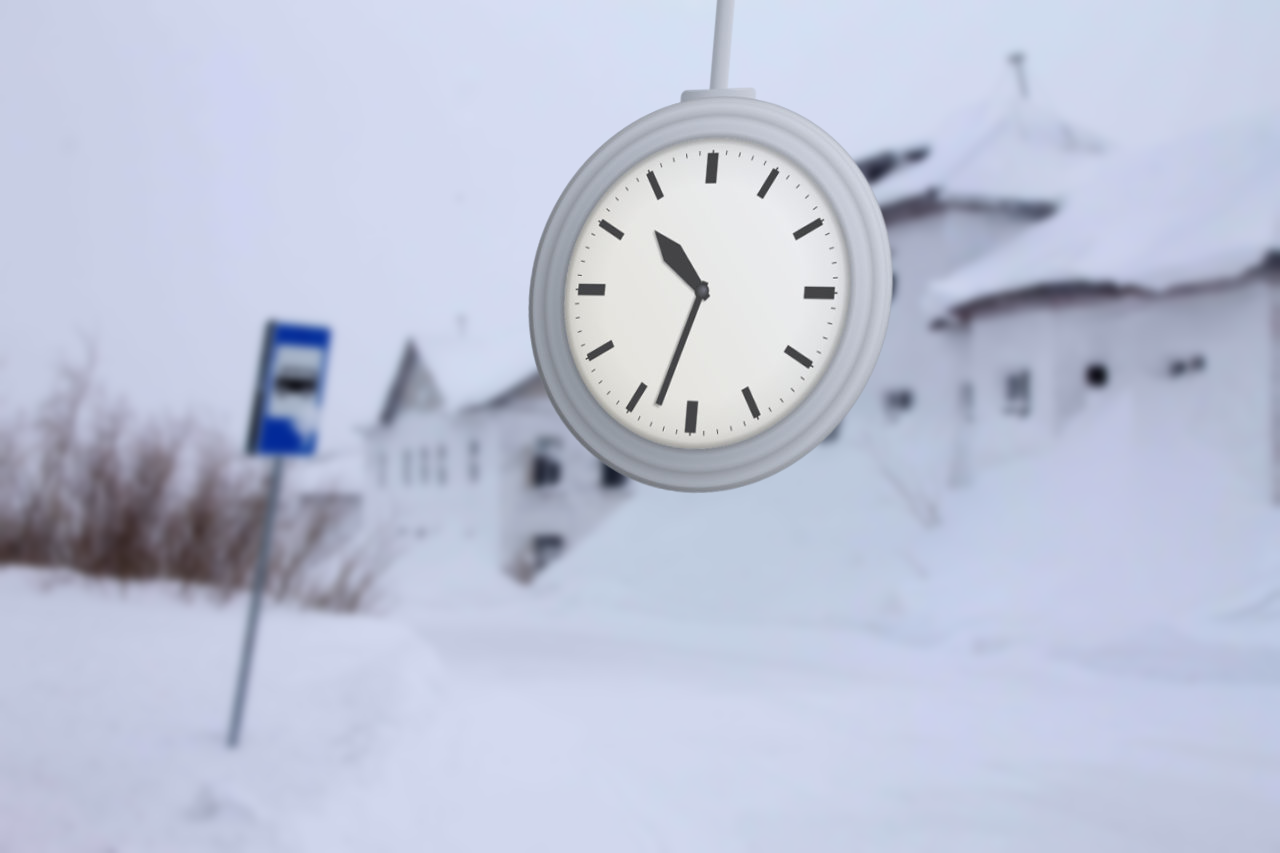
10 h 33 min
